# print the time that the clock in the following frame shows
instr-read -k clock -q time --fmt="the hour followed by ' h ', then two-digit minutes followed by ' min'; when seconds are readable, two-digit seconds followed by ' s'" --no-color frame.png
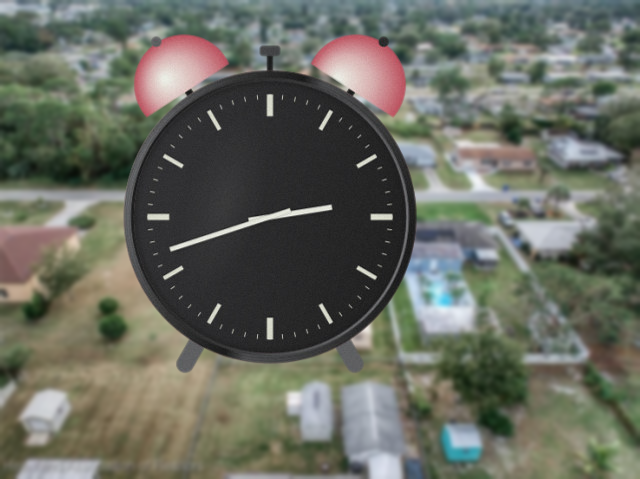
2 h 42 min
